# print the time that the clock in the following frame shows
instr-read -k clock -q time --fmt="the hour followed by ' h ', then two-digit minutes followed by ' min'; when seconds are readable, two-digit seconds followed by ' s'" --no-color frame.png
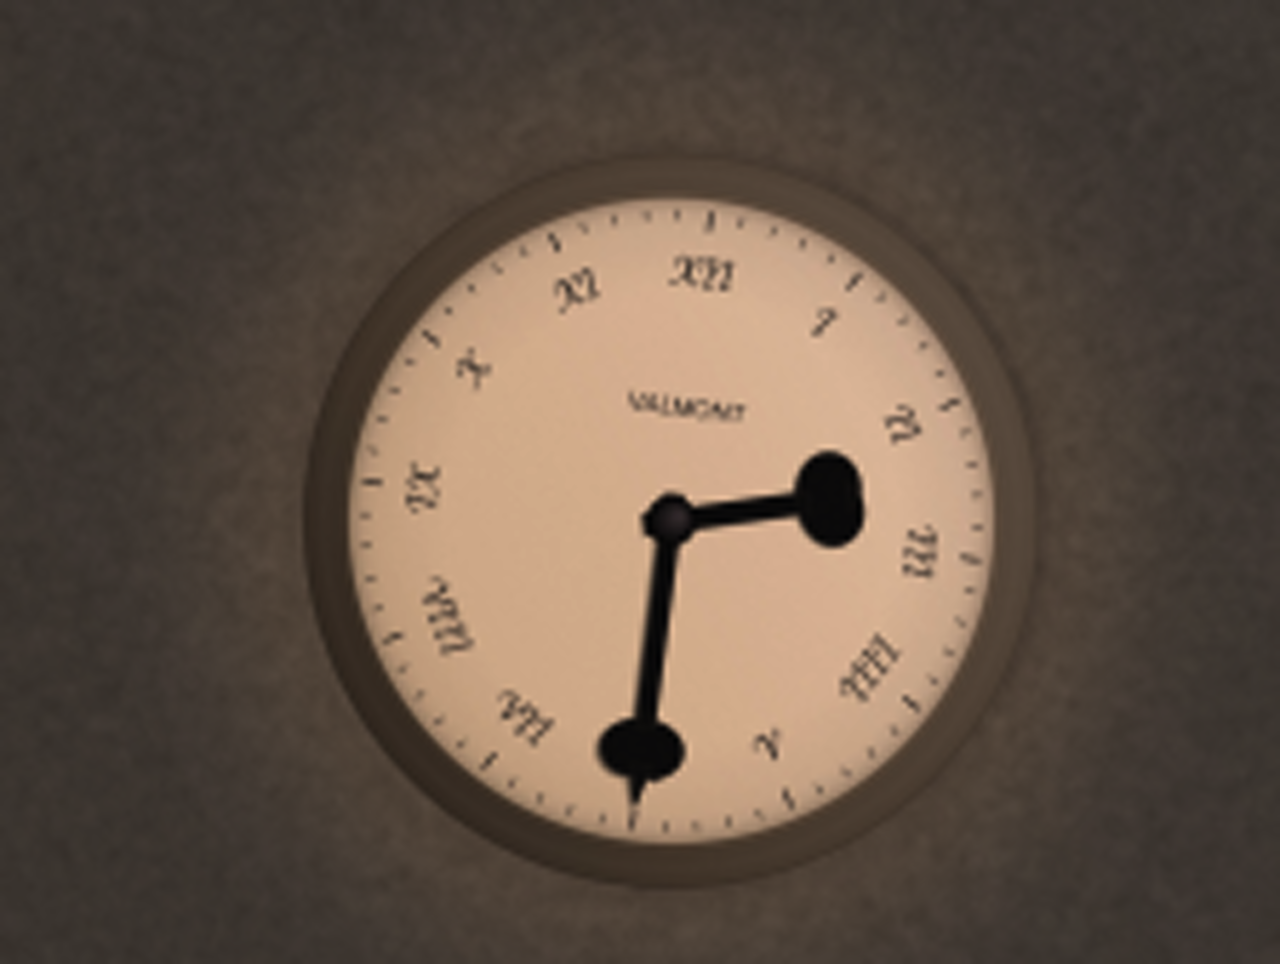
2 h 30 min
